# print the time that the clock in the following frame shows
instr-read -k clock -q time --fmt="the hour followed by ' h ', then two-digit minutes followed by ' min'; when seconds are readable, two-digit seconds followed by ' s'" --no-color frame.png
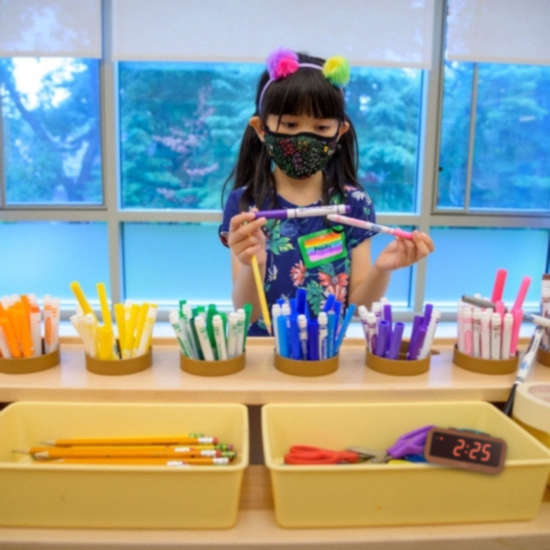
2 h 25 min
